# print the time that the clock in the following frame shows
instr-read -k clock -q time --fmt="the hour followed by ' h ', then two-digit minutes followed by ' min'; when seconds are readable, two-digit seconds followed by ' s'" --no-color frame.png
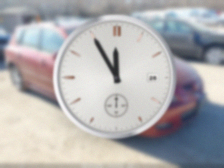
11 h 55 min
